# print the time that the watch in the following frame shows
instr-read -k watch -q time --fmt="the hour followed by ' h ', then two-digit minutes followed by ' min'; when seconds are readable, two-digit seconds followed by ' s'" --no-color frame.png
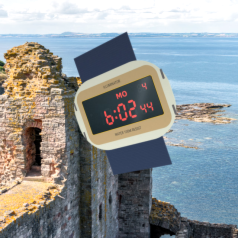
6 h 02 min 44 s
